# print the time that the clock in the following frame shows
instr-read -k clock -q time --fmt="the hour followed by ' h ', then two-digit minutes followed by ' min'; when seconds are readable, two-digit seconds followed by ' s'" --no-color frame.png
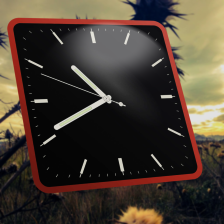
10 h 40 min 49 s
